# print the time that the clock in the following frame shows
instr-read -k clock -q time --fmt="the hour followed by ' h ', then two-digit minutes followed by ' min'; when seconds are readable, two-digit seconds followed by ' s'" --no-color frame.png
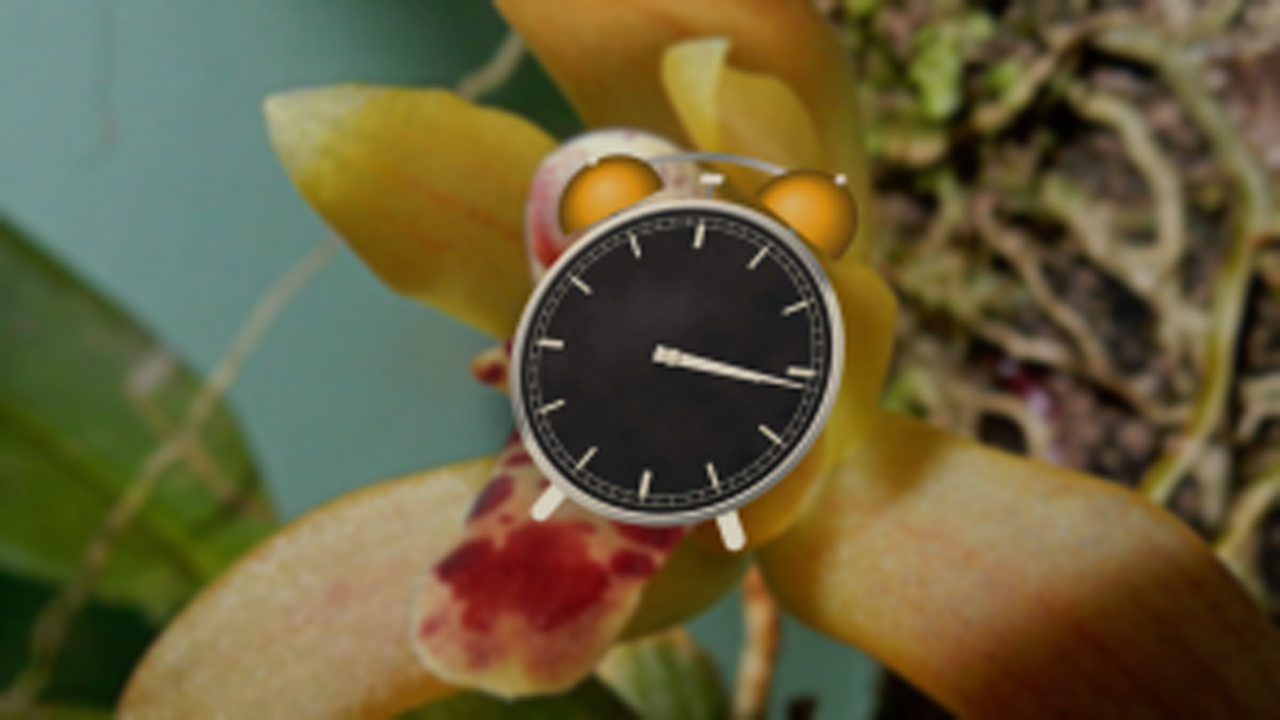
3 h 16 min
